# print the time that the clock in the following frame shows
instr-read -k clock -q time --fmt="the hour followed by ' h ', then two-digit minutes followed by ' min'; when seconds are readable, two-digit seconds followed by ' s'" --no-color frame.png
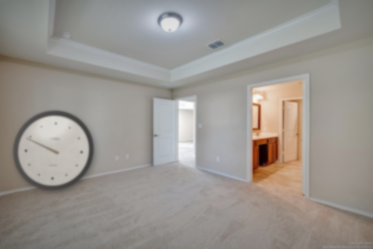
9 h 49 min
